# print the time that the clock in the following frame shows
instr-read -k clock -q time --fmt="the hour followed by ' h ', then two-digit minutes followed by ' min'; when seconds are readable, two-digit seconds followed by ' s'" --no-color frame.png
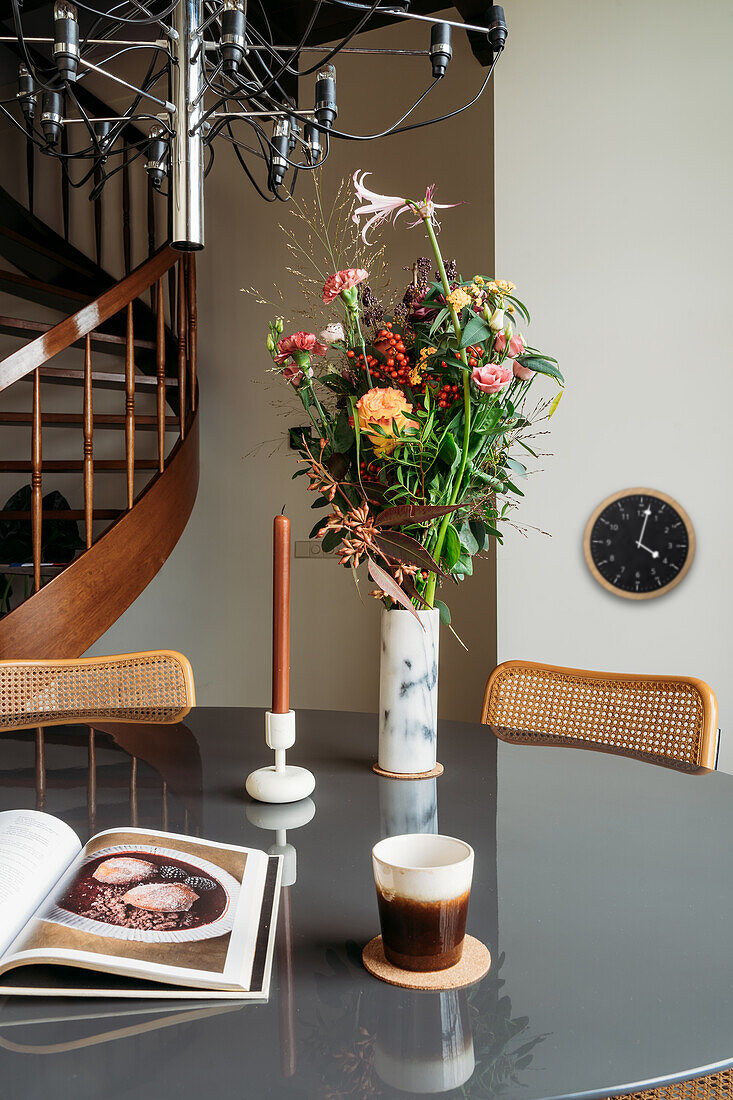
4 h 02 min
